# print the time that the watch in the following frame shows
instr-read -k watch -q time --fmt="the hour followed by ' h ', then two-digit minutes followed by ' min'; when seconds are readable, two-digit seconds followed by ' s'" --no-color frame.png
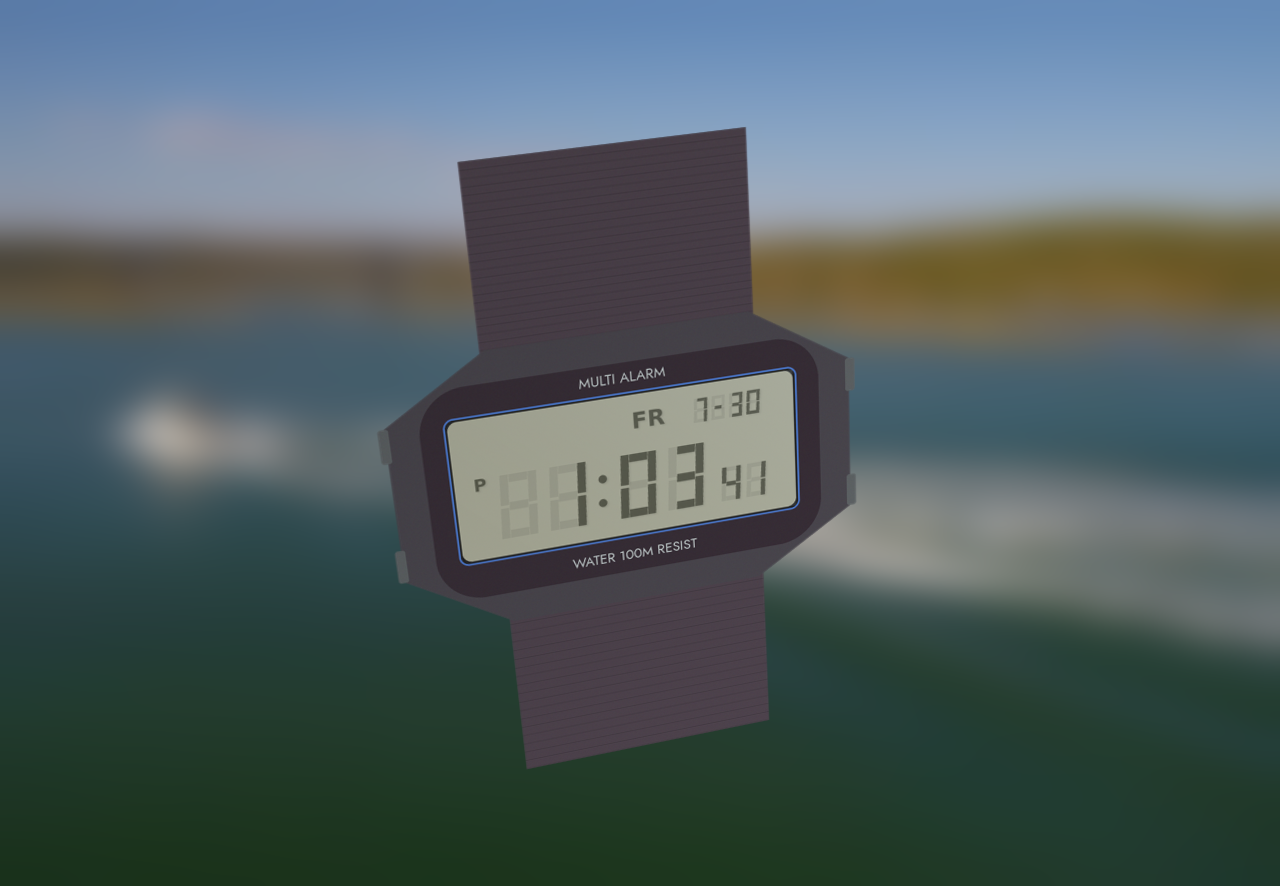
1 h 03 min 41 s
